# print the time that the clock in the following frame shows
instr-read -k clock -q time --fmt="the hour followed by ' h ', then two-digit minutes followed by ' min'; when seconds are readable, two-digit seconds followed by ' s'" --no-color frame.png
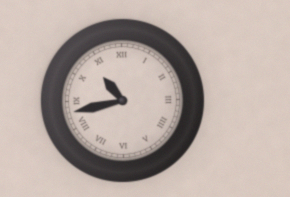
10 h 43 min
